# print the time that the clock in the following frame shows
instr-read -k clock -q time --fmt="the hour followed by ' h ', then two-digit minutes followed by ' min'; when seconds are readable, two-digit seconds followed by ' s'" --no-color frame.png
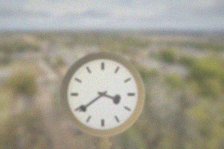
3 h 39 min
